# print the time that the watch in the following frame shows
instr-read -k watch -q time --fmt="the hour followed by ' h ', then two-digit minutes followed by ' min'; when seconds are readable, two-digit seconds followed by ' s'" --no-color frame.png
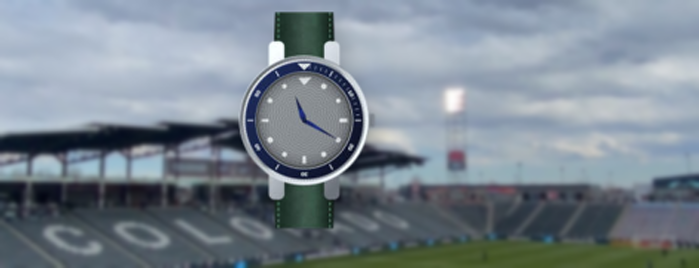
11 h 20 min
